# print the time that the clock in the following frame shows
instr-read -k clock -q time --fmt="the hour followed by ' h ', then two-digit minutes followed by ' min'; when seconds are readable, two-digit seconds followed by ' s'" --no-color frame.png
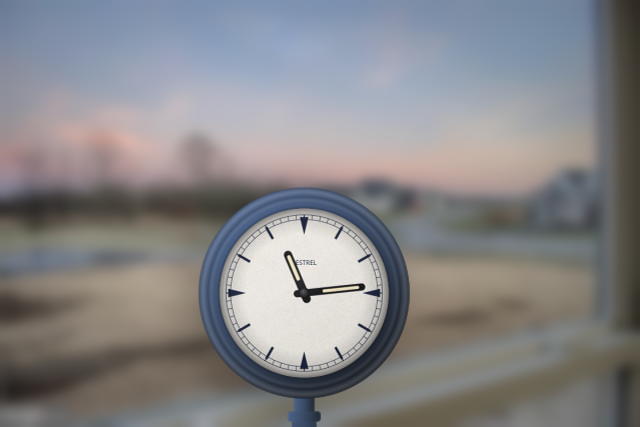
11 h 14 min
